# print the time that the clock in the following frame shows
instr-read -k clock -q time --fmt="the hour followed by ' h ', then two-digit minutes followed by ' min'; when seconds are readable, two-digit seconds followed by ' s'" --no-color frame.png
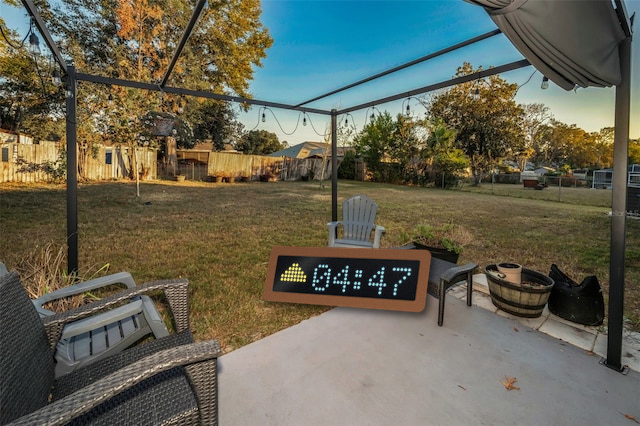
4 h 47 min
